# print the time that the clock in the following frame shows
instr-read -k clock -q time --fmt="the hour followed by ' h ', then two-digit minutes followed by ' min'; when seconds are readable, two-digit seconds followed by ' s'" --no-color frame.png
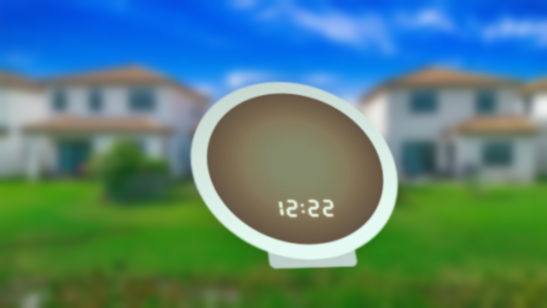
12 h 22 min
